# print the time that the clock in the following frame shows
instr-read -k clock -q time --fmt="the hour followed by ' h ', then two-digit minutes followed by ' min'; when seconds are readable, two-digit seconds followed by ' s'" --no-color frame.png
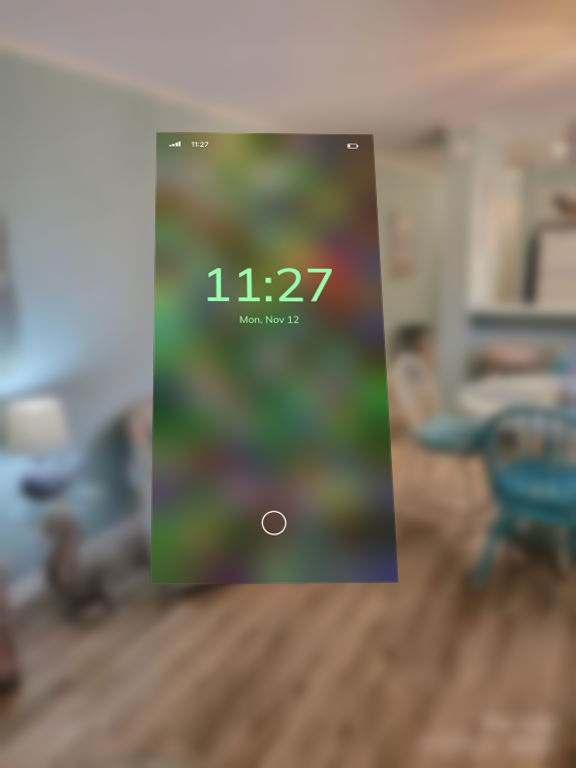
11 h 27 min
